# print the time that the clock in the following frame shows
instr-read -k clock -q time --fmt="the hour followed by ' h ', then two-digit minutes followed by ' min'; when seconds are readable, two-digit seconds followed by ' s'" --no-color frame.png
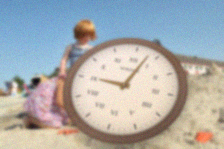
9 h 03 min
